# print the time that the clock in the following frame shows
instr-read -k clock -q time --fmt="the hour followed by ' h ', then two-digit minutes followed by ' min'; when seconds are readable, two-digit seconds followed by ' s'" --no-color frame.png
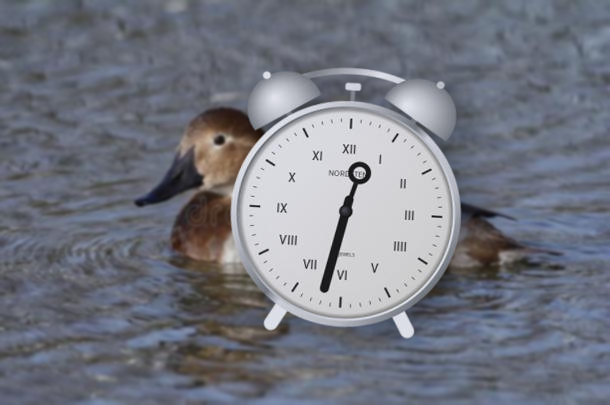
12 h 32 min
